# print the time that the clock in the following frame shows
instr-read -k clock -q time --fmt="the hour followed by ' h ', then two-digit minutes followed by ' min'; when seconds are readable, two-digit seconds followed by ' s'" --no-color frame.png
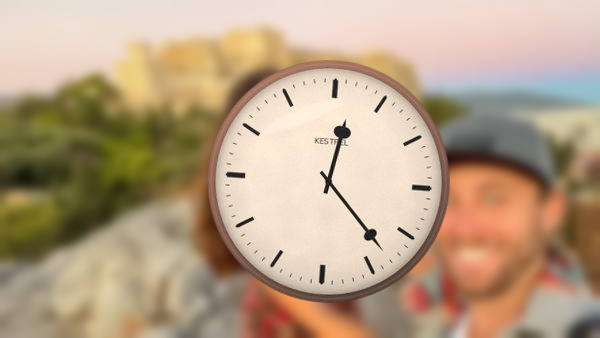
12 h 23 min
